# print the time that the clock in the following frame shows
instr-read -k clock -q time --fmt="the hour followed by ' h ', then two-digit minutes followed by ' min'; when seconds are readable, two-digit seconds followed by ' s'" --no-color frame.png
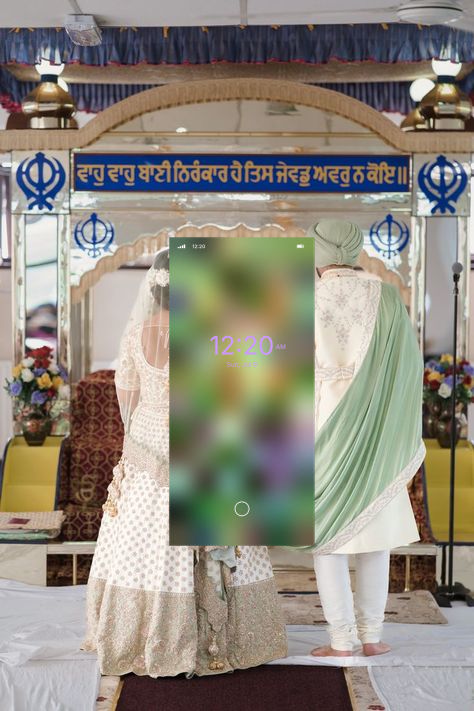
12 h 20 min
